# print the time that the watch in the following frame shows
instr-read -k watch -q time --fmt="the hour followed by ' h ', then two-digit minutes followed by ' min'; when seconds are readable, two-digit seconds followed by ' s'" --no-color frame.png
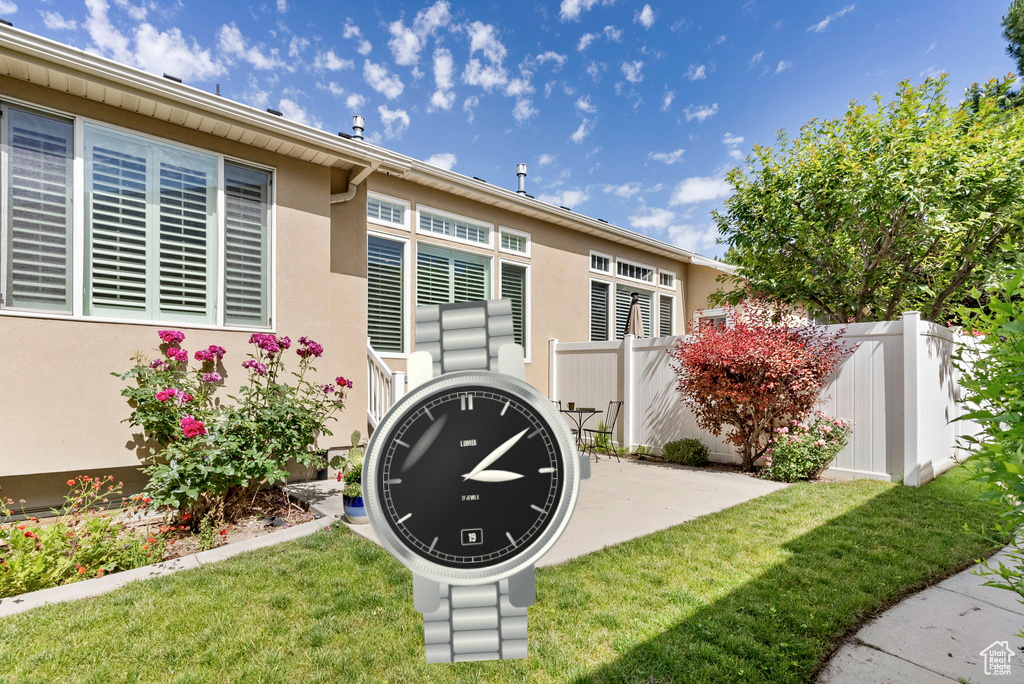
3 h 09 min
